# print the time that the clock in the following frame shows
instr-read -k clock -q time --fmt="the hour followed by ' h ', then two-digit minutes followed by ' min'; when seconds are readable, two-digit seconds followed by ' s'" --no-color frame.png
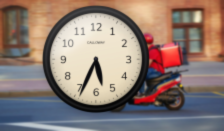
5 h 34 min
